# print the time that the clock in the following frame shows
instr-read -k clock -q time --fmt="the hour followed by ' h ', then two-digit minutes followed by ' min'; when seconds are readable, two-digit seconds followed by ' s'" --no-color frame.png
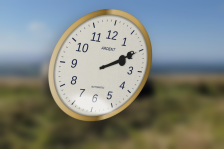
2 h 10 min
